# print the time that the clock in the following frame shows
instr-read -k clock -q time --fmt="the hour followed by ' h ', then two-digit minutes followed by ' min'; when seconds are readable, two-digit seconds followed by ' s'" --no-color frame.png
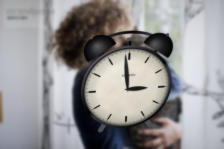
2 h 59 min
